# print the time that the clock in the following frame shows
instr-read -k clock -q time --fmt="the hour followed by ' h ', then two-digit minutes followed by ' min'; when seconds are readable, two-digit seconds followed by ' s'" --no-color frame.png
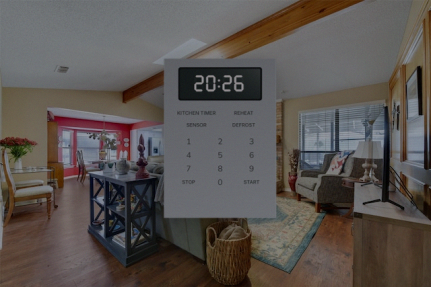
20 h 26 min
